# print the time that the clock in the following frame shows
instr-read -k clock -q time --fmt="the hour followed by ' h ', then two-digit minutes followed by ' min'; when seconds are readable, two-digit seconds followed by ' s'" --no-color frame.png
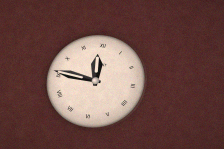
11 h 46 min
